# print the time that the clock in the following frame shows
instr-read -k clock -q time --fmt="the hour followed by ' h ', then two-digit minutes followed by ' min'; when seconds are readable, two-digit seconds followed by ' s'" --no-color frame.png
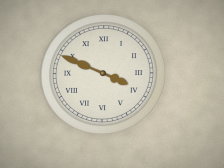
3 h 49 min
